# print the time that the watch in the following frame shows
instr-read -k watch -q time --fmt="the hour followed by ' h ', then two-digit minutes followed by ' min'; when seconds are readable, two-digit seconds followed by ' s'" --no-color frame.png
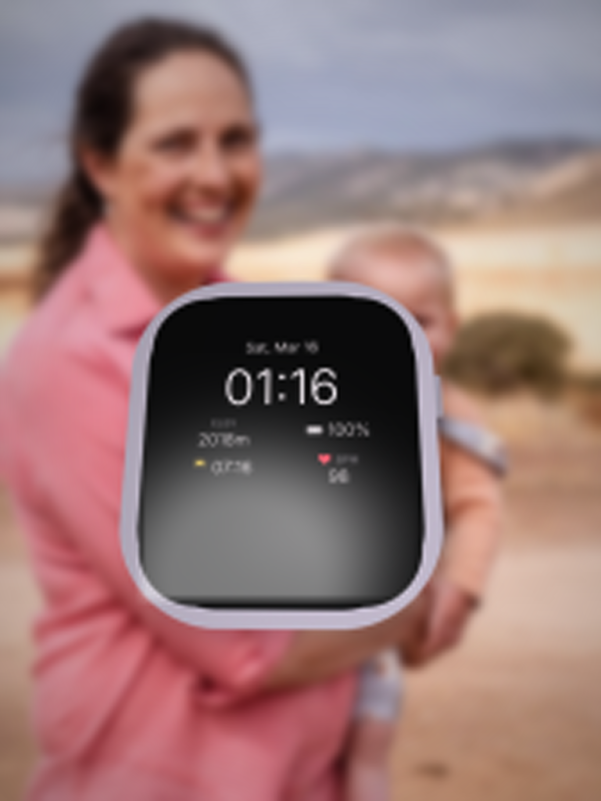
1 h 16 min
